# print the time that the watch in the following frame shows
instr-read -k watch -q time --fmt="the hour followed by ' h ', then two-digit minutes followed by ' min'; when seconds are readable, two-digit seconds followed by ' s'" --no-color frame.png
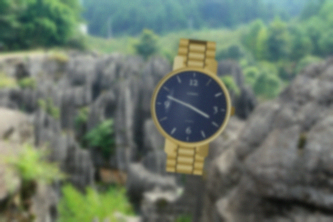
3 h 48 min
